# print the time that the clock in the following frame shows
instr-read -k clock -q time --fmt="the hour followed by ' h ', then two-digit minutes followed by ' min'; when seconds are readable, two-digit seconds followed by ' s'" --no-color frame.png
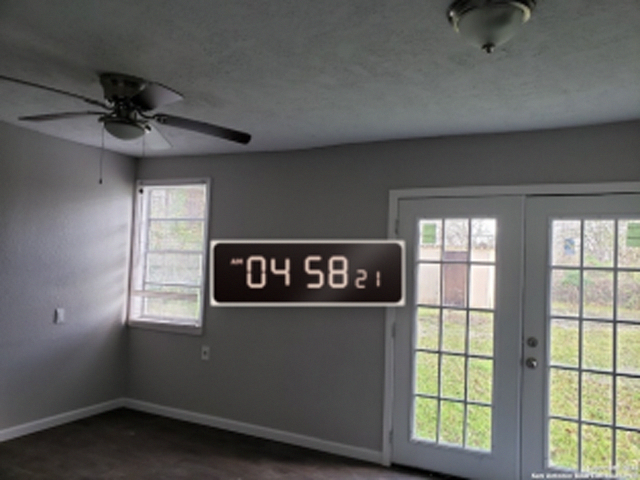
4 h 58 min 21 s
